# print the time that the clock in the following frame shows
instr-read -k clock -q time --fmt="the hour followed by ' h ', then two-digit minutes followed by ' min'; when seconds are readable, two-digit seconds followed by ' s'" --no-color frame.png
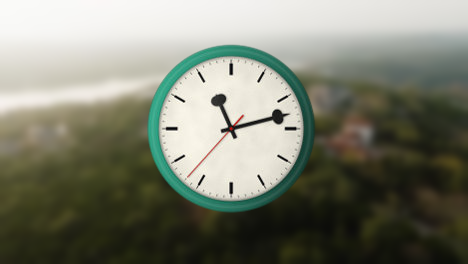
11 h 12 min 37 s
